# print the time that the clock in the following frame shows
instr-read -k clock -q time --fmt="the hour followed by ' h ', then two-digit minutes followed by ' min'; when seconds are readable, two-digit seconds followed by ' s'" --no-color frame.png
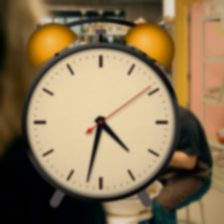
4 h 32 min 09 s
